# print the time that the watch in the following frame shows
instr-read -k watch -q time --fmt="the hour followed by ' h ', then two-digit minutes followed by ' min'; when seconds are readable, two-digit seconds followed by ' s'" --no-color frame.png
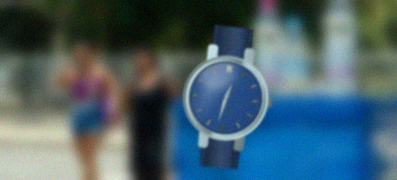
12 h 32 min
